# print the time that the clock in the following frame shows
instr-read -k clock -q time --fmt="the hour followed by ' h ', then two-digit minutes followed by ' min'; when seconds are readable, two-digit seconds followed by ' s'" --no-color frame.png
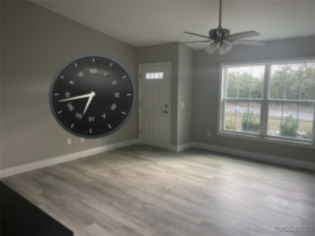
6 h 43 min
